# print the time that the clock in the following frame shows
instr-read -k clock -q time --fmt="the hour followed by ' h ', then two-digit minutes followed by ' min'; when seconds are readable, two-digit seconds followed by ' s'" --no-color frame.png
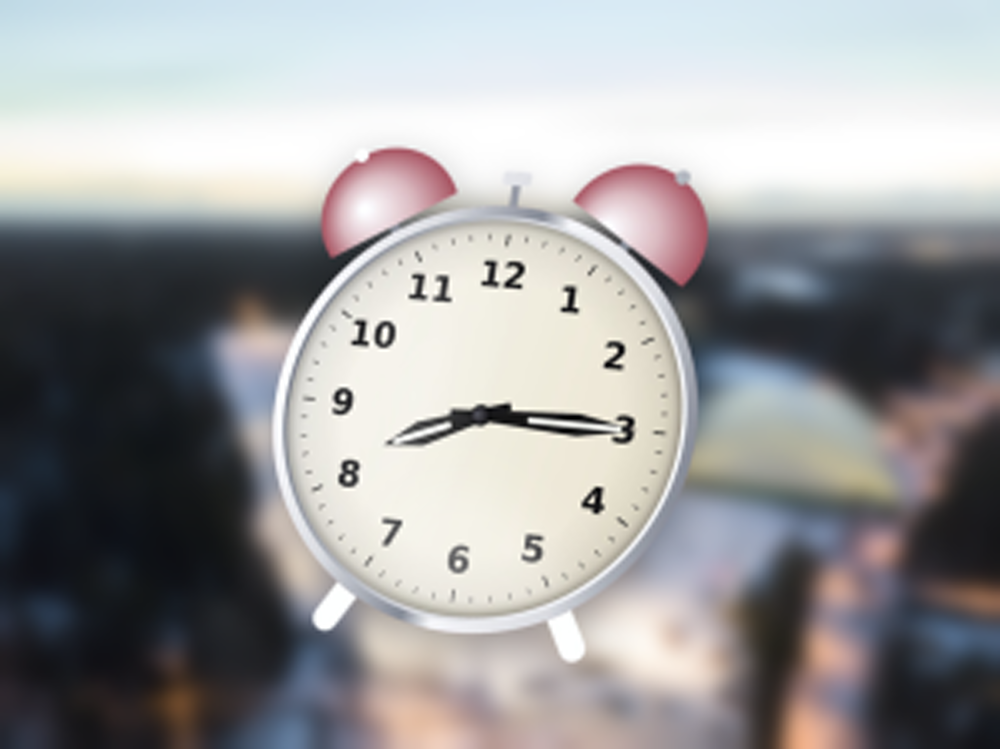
8 h 15 min
